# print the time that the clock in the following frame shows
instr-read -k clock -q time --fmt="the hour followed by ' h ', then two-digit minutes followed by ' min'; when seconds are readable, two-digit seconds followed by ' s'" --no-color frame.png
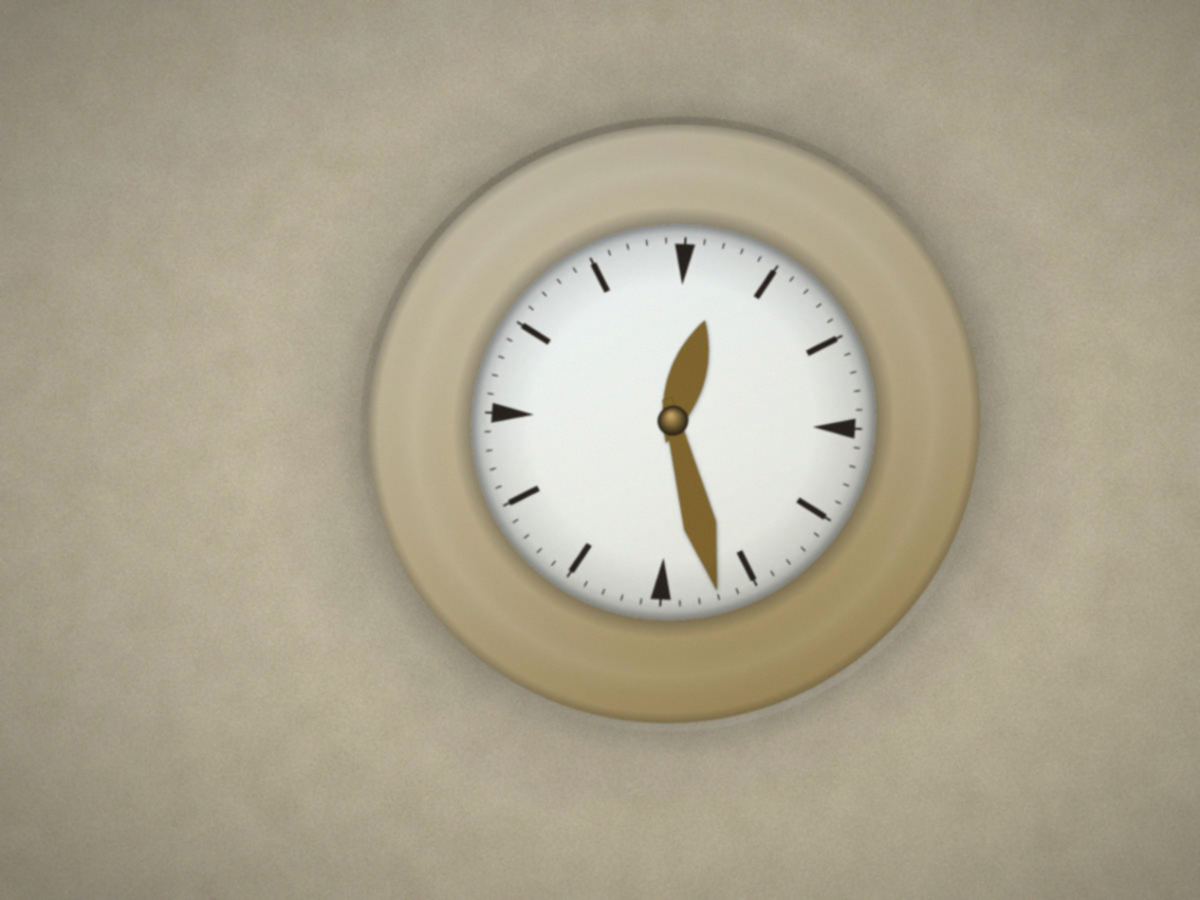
12 h 27 min
